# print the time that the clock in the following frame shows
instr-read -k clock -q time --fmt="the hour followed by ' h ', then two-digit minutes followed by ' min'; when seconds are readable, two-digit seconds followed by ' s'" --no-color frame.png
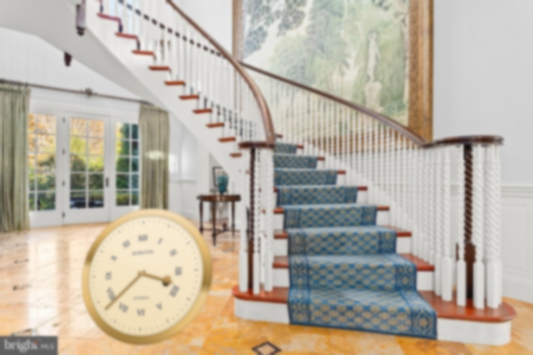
3 h 38 min
